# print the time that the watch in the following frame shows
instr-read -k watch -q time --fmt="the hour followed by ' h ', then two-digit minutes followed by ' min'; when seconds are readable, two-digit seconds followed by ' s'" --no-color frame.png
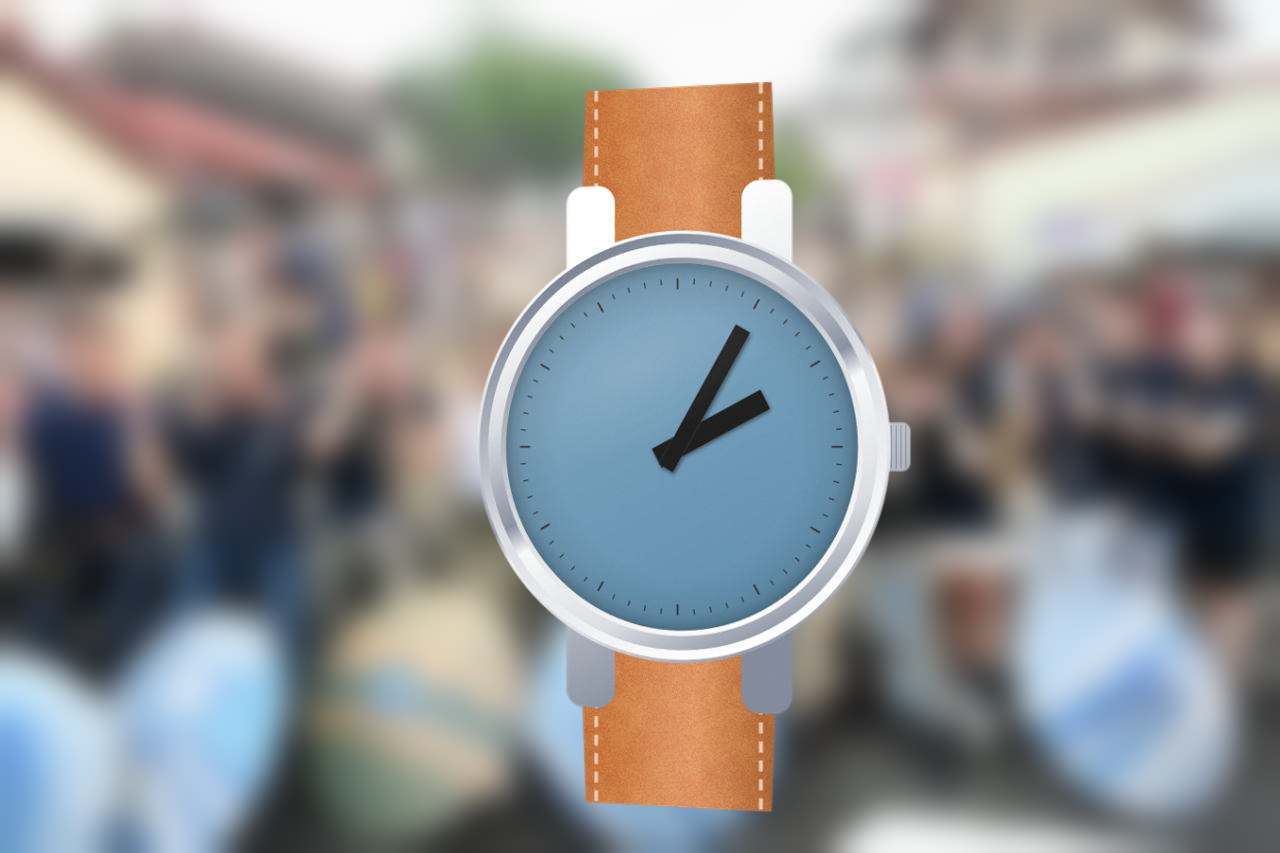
2 h 05 min
